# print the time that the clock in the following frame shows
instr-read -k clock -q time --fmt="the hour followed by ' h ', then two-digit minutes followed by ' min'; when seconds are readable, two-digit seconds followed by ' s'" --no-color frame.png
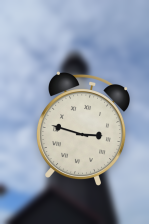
2 h 46 min
